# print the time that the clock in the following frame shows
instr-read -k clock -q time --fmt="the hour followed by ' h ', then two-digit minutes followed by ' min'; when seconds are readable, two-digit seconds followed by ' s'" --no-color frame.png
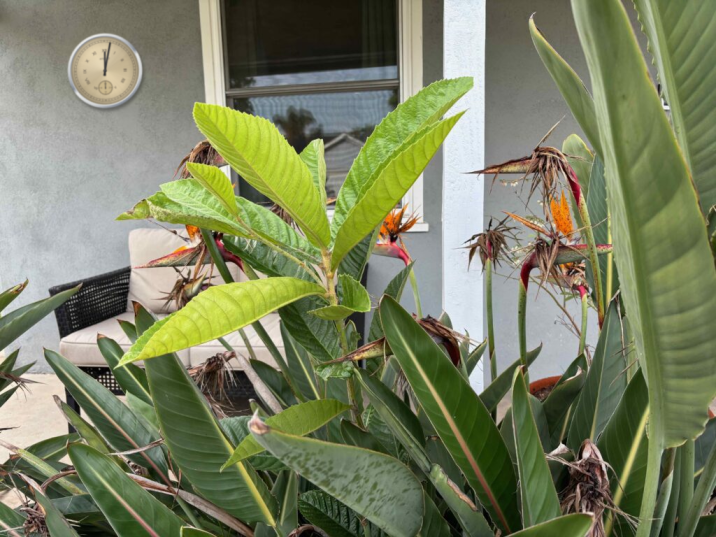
12 h 02 min
